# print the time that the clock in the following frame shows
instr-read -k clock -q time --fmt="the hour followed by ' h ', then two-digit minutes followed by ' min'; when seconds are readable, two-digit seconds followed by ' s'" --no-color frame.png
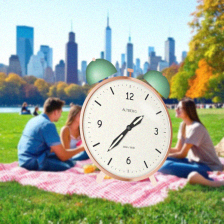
1 h 37 min
